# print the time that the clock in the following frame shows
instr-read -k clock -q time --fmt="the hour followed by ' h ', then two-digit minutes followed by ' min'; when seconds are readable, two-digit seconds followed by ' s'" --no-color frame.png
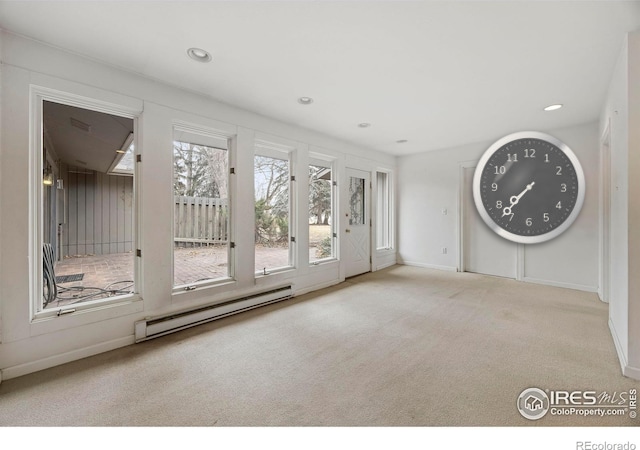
7 h 37 min
